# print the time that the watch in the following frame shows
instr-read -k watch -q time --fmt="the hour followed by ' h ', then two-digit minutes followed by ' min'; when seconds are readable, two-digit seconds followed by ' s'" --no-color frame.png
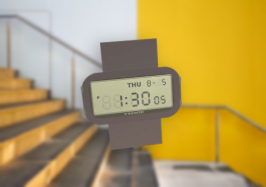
1 h 30 min 05 s
